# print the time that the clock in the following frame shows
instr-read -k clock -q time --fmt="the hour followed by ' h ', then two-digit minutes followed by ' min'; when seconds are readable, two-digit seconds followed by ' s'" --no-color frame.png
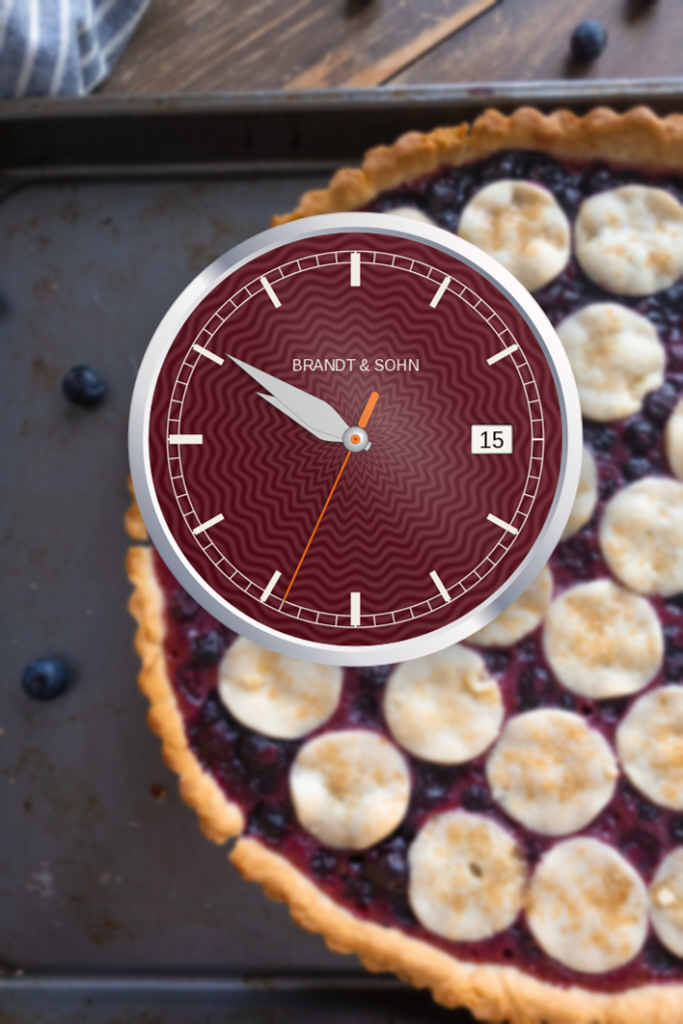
9 h 50 min 34 s
